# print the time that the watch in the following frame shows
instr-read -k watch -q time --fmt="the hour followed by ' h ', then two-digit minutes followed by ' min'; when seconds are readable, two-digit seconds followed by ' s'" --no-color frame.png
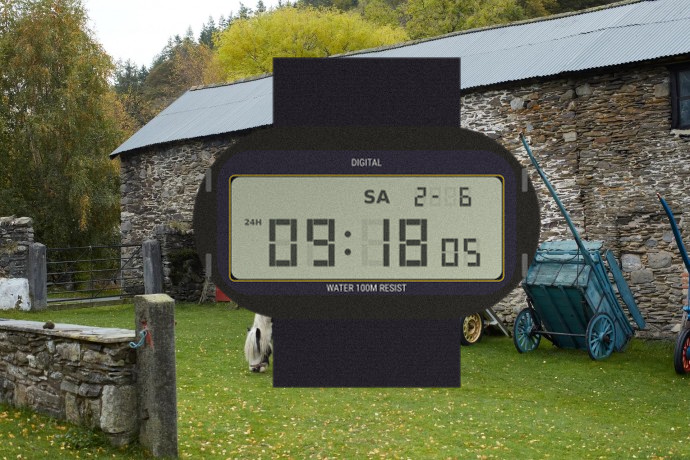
9 h 18 min 05 s
